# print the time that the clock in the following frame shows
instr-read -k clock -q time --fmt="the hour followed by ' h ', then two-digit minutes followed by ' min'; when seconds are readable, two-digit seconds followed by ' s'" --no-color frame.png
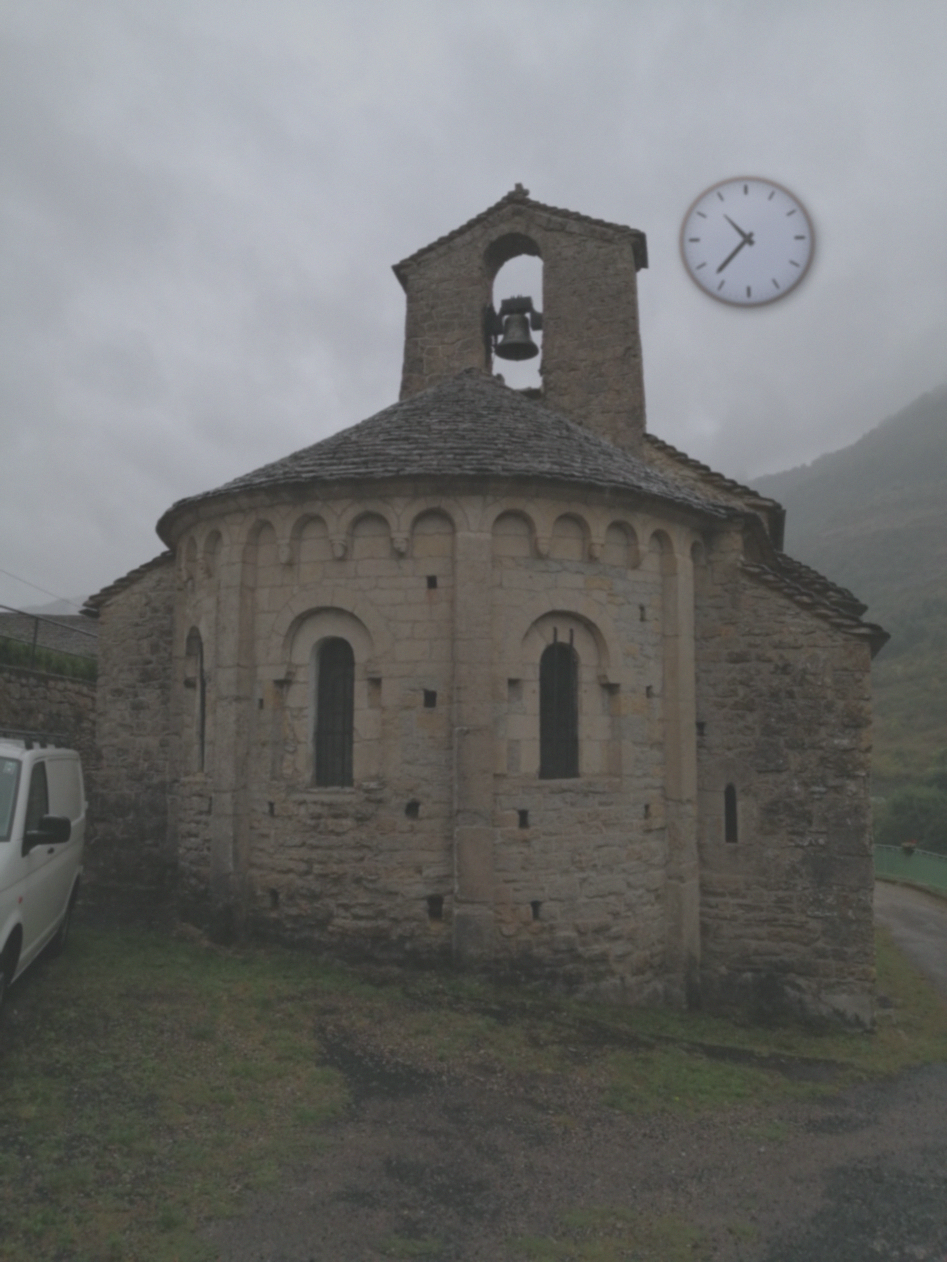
10 h 37 min
